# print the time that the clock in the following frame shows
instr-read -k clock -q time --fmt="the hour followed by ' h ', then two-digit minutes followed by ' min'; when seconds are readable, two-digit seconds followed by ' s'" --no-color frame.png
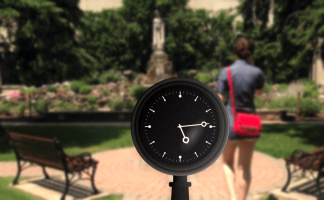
5 h 14 min
